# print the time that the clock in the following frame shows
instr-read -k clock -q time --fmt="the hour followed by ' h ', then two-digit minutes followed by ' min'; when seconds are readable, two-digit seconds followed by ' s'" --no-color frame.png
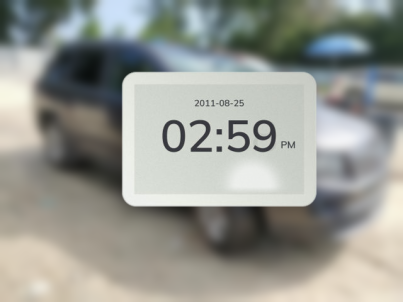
2 h 59 min
